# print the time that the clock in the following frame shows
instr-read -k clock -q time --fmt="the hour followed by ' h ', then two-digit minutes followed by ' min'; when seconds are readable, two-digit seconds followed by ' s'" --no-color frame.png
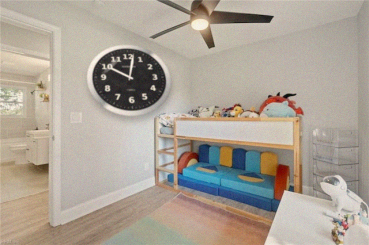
10 h 02 min
